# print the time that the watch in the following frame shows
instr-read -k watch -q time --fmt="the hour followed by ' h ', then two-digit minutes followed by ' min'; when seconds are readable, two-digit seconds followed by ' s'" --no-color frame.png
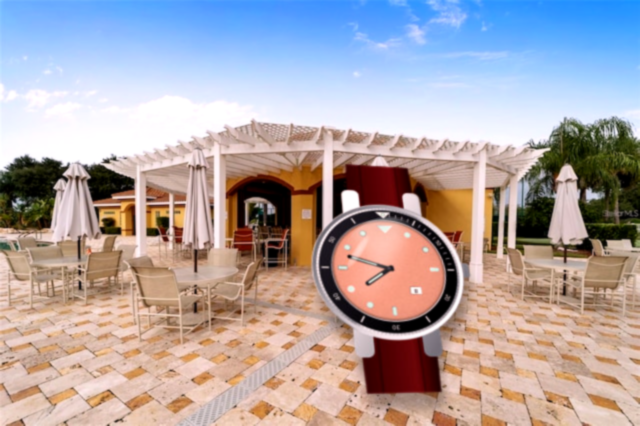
7 h 48 min
